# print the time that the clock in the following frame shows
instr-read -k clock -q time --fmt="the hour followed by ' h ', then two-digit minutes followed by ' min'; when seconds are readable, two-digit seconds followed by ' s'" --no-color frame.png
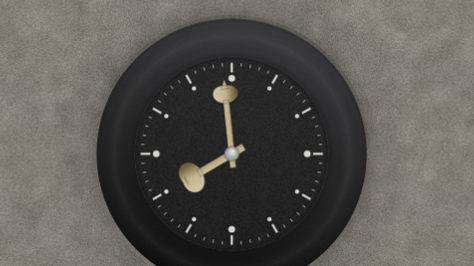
7 h 59 min
